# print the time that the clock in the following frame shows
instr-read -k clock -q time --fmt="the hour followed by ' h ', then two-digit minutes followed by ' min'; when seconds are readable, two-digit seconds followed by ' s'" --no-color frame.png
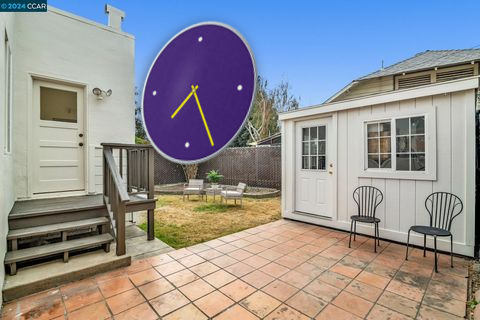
7 h 25 min
